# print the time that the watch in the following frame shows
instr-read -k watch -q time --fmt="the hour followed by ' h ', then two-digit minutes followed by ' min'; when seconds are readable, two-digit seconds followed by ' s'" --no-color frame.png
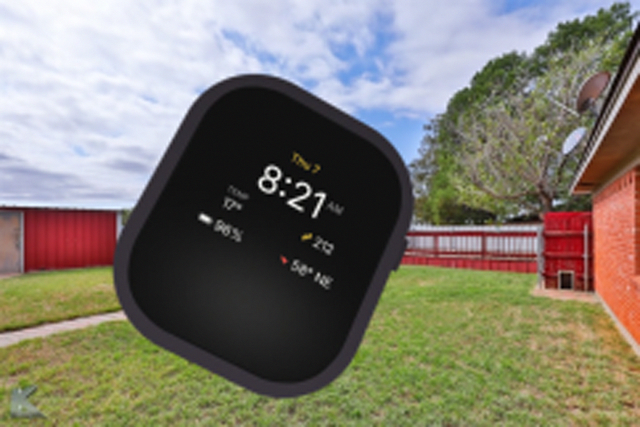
8 h 21 min
